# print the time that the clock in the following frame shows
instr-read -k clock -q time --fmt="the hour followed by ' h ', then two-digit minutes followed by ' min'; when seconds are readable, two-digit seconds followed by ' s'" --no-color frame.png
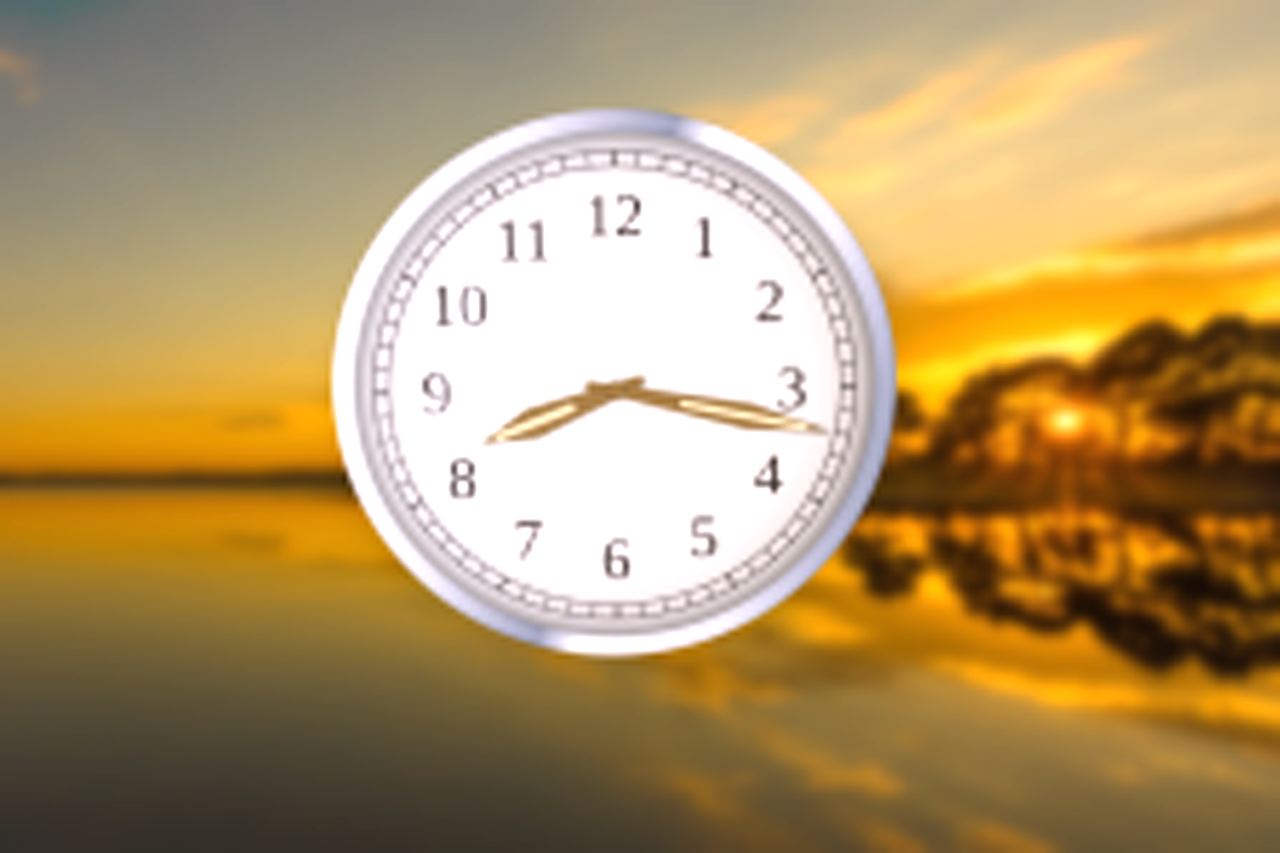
8 h 17 min
